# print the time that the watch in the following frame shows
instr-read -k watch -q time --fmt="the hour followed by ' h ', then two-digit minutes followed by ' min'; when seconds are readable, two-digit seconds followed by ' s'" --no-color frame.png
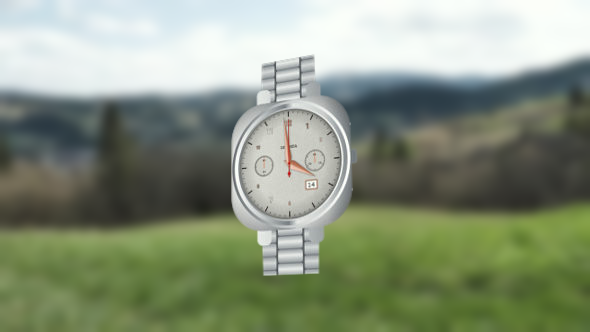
3 h 59 min
